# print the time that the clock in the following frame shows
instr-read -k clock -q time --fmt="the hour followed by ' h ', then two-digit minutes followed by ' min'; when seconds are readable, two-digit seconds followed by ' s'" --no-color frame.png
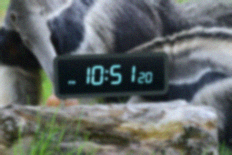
10 h 51 min
